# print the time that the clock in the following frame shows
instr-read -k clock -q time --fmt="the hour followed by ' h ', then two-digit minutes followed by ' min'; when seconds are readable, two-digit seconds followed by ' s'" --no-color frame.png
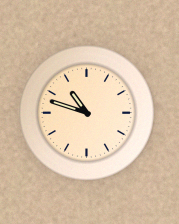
10 h 48 min
